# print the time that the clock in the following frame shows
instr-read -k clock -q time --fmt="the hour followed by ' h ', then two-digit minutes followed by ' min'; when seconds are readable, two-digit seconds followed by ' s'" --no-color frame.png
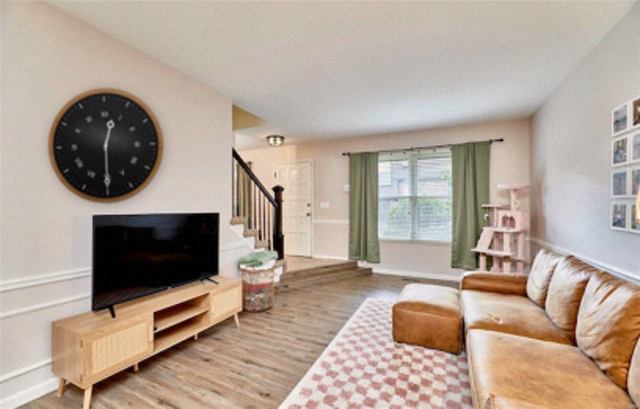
12 h 30 min
